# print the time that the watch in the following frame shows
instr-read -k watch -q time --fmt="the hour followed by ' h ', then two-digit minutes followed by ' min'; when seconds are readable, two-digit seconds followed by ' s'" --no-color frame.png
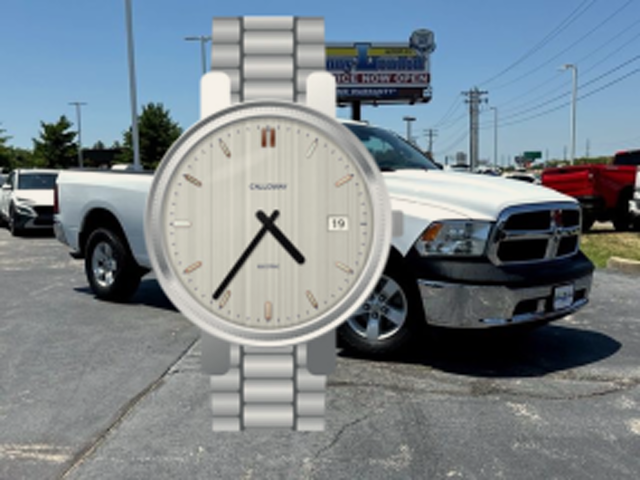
4 h 36 min
